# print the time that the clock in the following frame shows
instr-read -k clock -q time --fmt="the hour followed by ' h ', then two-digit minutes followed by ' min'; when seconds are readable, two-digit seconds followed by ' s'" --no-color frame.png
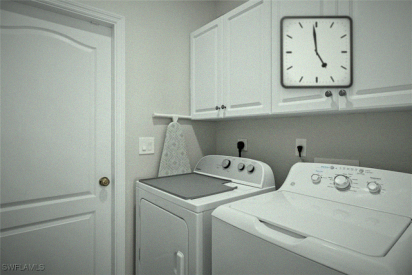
4 h 59 min
